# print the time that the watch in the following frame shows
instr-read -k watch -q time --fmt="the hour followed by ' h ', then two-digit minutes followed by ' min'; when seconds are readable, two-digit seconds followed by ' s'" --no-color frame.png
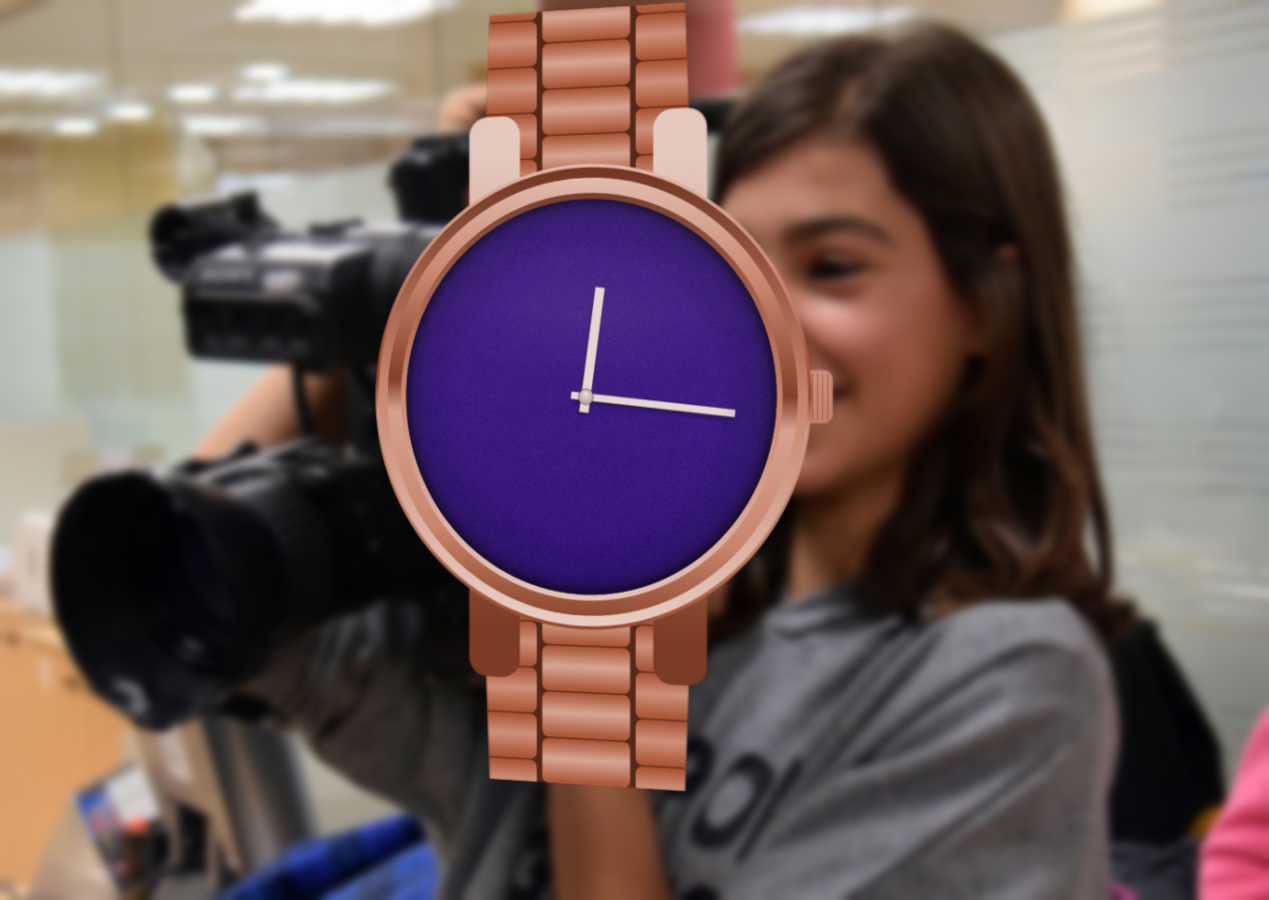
12 h 16 min
